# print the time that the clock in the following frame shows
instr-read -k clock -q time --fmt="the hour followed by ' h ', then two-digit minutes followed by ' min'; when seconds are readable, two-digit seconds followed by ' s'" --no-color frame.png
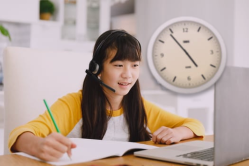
4 h 54 min
